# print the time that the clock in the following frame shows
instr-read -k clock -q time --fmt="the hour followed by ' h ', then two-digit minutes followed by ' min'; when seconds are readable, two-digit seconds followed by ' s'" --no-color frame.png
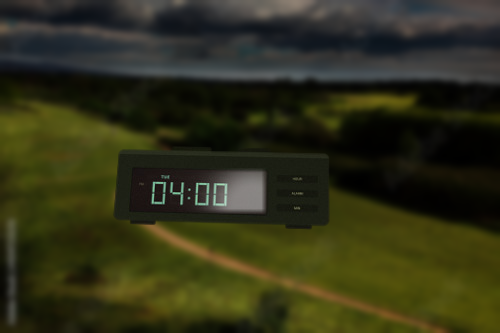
4 h 00 min
